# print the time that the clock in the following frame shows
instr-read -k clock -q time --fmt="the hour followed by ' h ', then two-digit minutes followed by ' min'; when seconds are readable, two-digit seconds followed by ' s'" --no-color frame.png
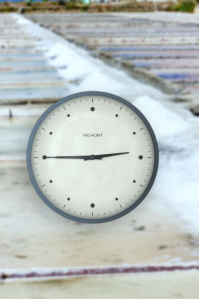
2 h 45 min
